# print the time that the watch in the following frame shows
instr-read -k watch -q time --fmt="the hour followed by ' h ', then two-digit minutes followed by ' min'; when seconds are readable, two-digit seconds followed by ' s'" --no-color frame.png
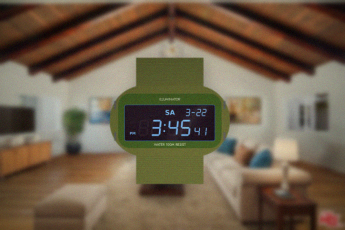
3 h 45 min 41 s
